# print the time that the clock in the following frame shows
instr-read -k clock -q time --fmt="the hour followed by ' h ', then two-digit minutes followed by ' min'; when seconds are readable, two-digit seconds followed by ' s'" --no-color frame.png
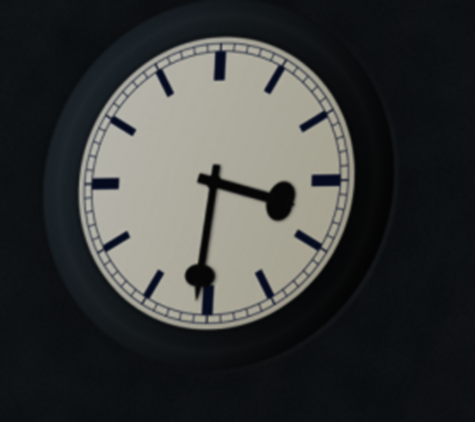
3 h 31 min
